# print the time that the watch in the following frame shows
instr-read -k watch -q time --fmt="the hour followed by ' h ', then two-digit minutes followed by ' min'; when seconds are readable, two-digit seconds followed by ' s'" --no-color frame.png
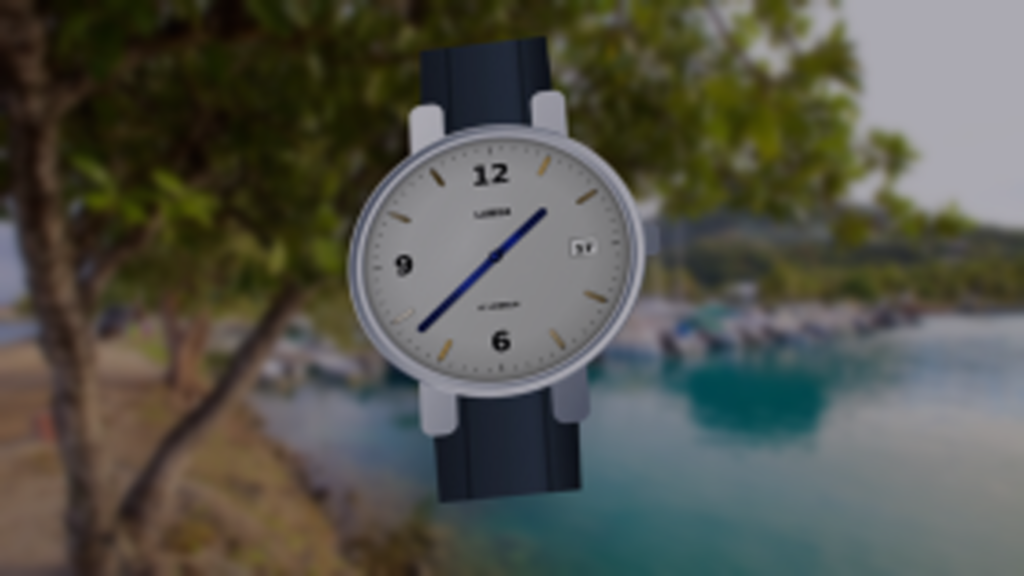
1 h 38 min
